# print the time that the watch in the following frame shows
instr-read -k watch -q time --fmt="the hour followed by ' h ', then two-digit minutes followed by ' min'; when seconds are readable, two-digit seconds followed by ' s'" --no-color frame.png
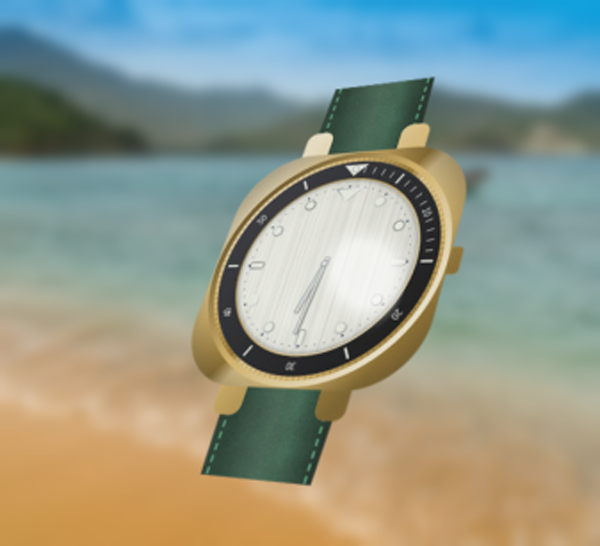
6 h 31 min
